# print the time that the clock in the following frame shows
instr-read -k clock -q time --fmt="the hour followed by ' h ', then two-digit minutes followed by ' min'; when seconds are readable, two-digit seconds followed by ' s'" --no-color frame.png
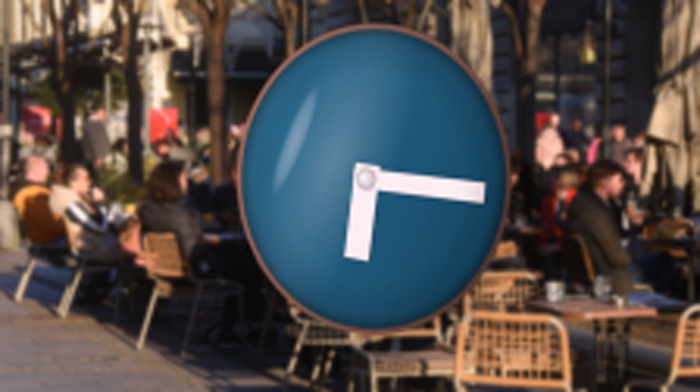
6 h 16 min
